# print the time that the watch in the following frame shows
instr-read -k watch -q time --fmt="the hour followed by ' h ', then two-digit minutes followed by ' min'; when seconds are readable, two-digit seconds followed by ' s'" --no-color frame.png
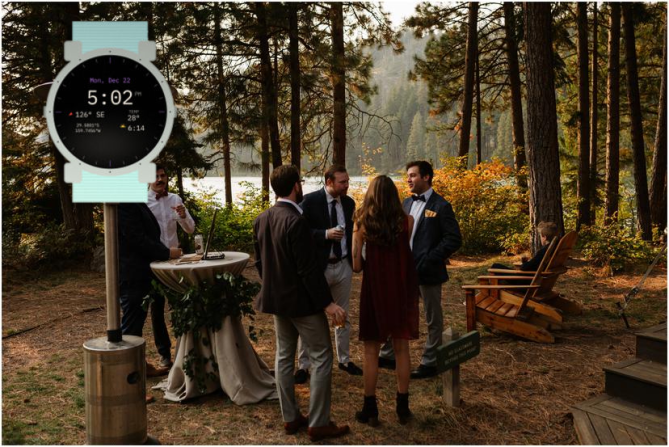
5 h 02 min
